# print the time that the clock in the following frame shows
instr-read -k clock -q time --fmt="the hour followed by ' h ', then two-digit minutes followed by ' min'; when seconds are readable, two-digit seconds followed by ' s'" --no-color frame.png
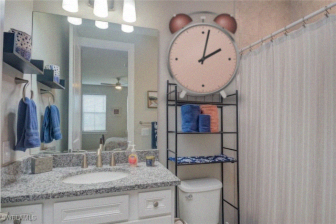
2 h 02 min
